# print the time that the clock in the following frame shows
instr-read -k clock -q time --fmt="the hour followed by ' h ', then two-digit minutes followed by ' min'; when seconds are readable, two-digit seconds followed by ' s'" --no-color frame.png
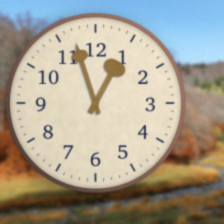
12 h 57 min
